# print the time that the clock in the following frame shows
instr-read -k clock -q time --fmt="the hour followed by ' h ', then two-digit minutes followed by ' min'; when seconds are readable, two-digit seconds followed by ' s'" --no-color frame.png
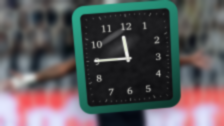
11 h 45 min
